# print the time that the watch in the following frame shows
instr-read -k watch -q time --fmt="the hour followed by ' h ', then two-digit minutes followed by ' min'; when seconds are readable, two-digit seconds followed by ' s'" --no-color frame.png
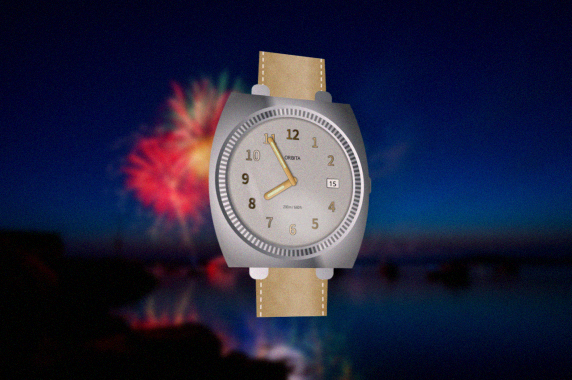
7 h 55 min
